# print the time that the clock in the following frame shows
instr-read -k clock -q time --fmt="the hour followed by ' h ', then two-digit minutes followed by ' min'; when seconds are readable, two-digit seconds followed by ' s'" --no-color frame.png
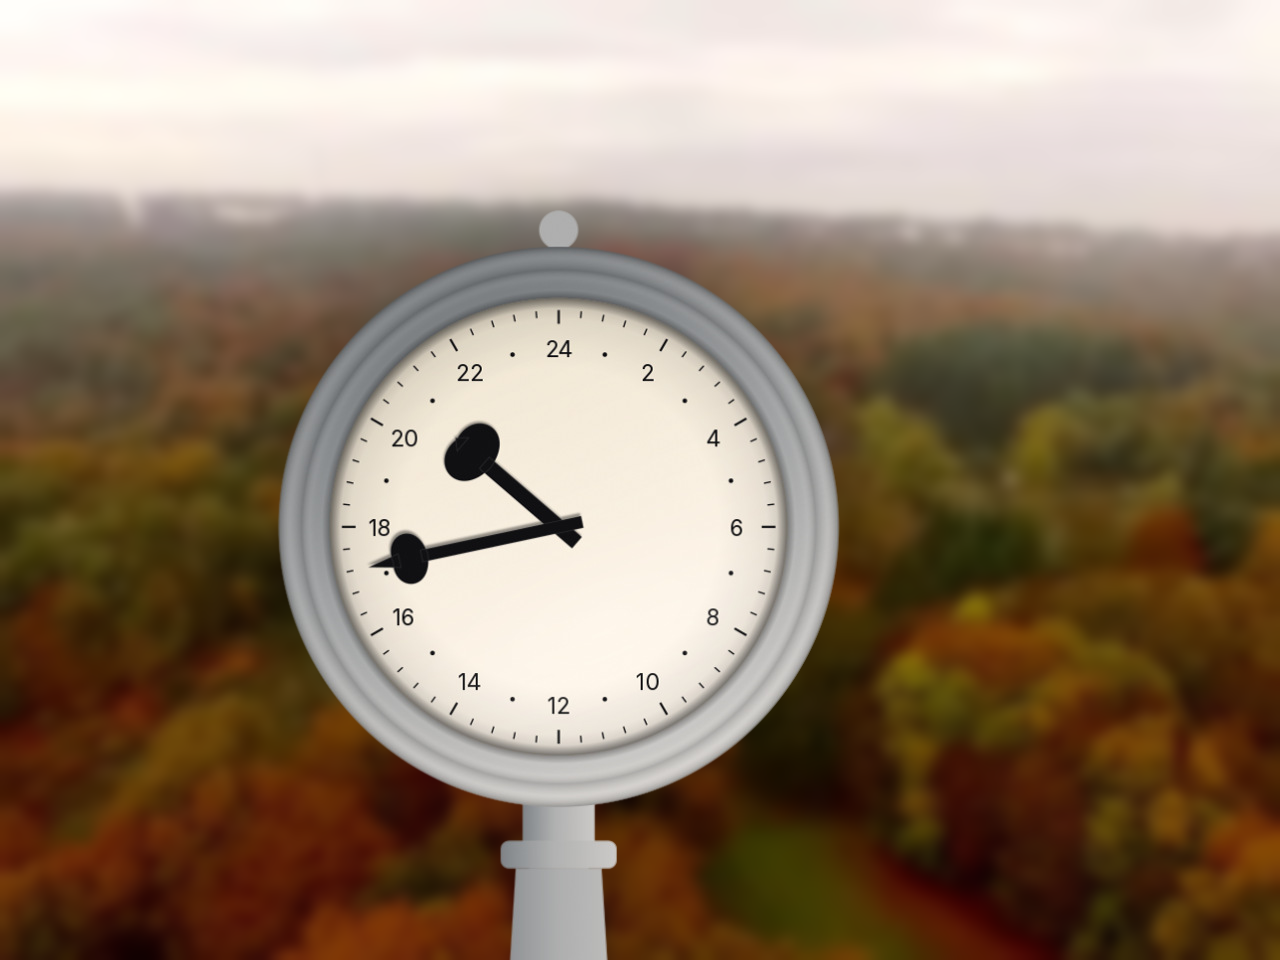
20 h 43 min
